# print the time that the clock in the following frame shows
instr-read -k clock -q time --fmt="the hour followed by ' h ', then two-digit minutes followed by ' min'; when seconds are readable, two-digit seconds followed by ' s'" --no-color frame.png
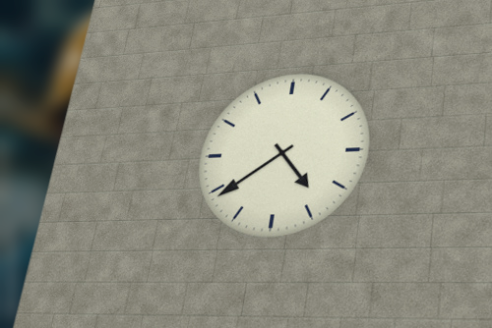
4 h 39 min
